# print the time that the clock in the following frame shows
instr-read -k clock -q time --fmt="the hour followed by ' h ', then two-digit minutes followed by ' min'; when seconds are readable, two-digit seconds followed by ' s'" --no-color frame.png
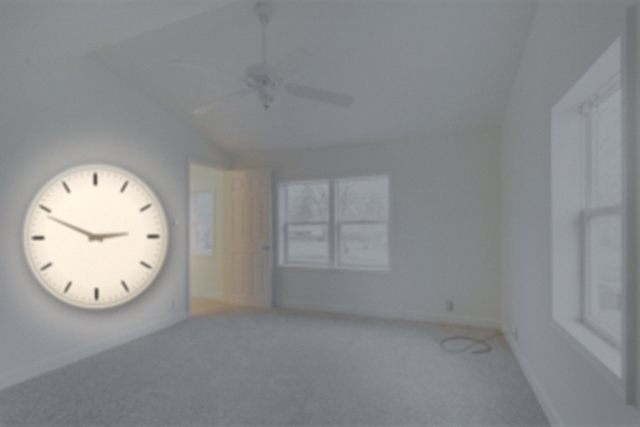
2 h 49 min
